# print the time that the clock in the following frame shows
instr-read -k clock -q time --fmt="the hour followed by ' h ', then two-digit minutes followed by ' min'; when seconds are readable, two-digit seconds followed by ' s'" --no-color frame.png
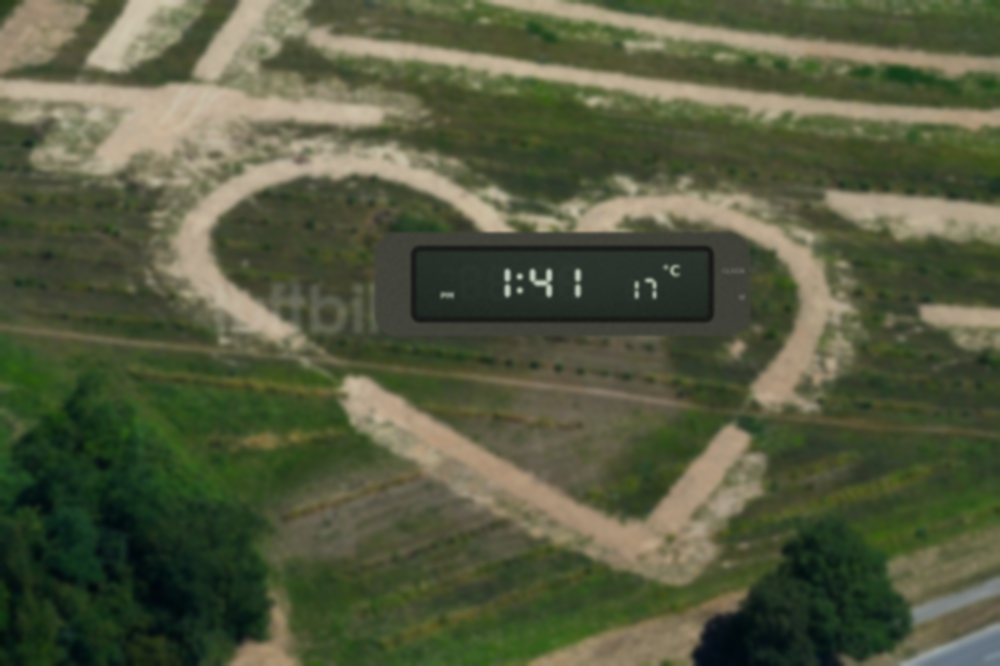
1 h 41 min
